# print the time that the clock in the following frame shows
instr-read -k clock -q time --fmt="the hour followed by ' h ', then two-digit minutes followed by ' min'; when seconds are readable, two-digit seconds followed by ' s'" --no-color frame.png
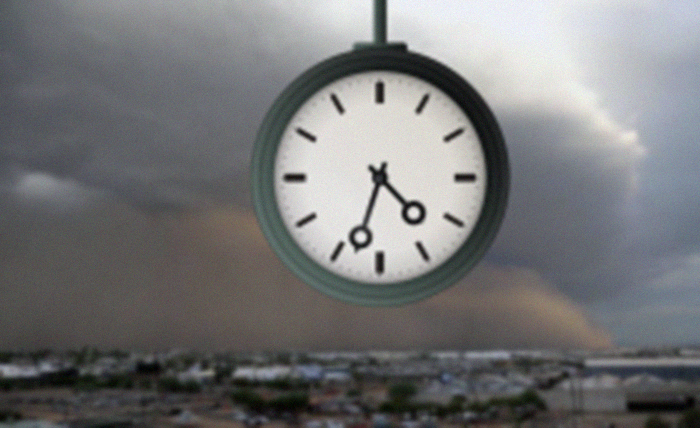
4 h 33 min
